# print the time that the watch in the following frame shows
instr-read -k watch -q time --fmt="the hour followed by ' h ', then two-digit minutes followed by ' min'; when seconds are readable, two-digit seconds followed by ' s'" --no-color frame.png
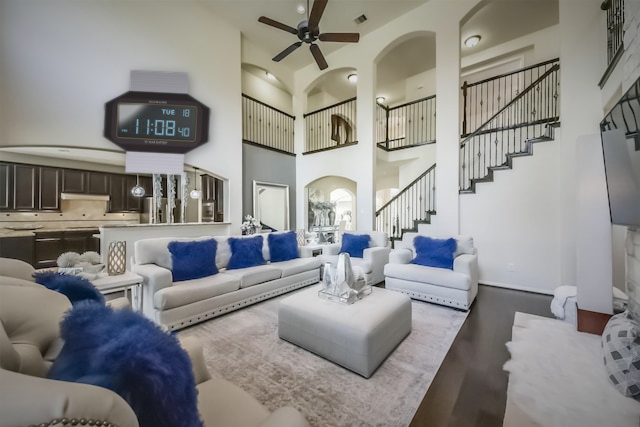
11 h 08 min
